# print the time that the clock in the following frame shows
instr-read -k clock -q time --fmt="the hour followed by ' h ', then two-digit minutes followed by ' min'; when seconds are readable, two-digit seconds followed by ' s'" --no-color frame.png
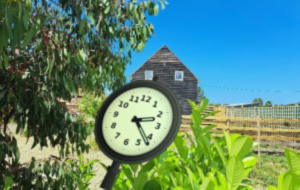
2 h 22 min
